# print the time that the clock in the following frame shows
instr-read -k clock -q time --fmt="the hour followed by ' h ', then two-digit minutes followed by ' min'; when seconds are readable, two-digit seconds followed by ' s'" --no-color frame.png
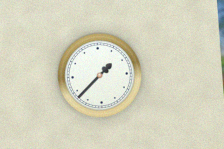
1 h 38 min
